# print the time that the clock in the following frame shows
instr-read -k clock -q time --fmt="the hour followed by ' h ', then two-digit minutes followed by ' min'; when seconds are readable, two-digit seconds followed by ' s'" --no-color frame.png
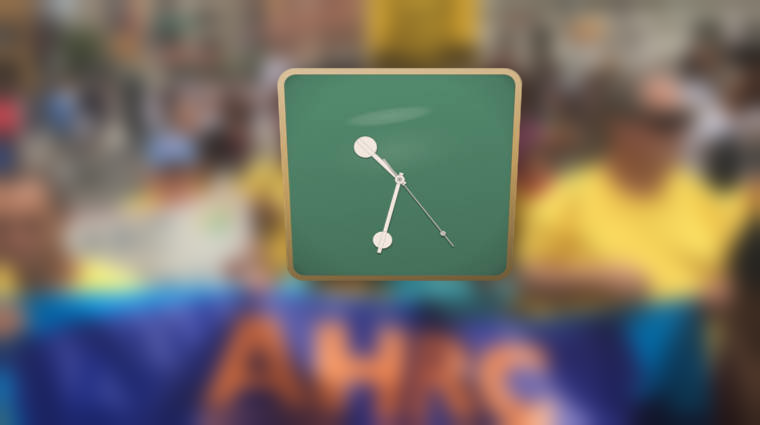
10 h 32 min 24 s
